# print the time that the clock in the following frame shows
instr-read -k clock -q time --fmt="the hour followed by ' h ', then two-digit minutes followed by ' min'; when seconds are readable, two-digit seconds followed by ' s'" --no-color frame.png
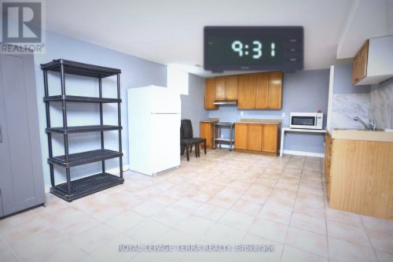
9 h 31 min
